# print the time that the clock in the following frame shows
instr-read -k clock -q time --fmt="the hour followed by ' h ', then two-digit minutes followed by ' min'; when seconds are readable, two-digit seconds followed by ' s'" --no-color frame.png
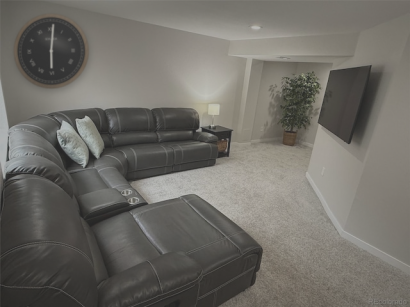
6 h 01 min
